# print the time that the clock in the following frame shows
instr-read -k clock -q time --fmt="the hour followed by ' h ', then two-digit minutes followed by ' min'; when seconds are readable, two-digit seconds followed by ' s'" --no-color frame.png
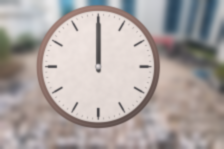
12 h 00 min
